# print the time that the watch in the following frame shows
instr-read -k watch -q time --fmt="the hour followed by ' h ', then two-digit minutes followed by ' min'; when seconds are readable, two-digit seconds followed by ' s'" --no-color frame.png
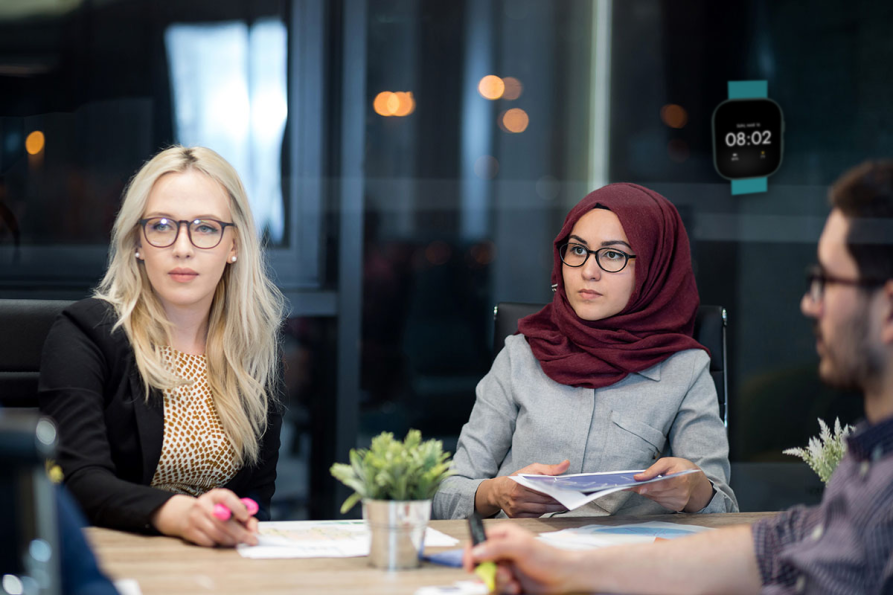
8 h 02 min
